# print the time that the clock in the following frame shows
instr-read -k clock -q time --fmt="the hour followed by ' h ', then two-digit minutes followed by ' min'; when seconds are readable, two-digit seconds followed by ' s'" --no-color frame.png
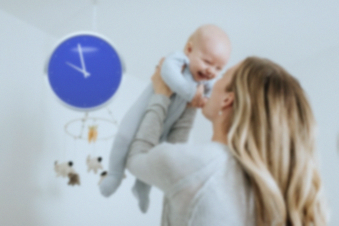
9 h 58 min
